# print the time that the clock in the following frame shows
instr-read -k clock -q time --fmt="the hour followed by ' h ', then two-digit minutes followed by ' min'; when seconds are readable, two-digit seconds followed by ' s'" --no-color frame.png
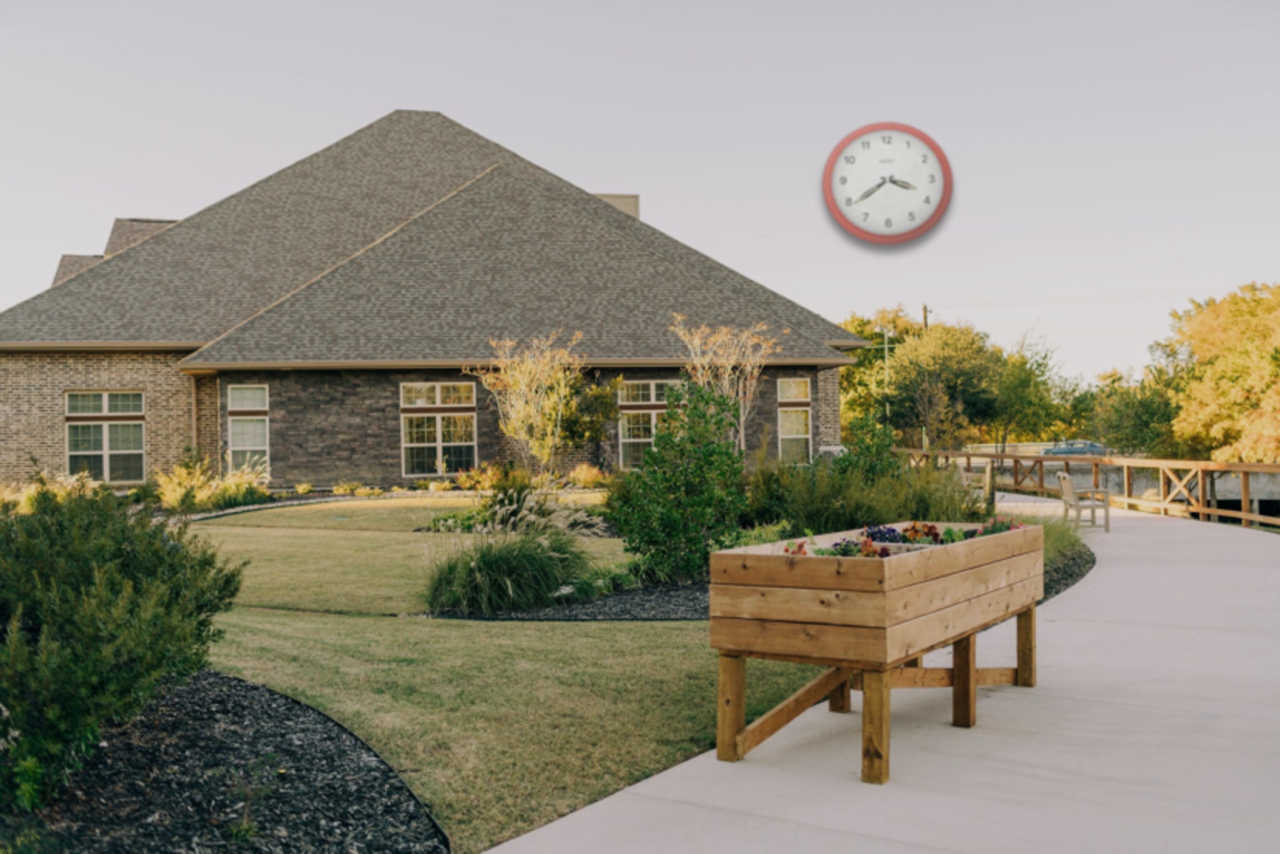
3 h 39 min
